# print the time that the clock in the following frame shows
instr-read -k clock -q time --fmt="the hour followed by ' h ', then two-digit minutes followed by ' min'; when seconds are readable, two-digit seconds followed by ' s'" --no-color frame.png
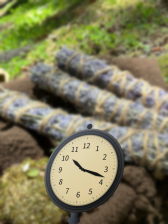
10 h 18 min
